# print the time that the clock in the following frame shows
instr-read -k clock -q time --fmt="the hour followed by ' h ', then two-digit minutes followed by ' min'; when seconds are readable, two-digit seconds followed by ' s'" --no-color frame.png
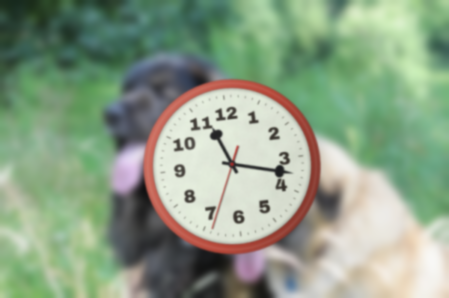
11 h 17 min 34 s
